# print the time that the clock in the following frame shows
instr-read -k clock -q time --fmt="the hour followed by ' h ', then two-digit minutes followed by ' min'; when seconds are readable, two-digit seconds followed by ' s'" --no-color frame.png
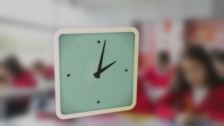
2 h 02 min
